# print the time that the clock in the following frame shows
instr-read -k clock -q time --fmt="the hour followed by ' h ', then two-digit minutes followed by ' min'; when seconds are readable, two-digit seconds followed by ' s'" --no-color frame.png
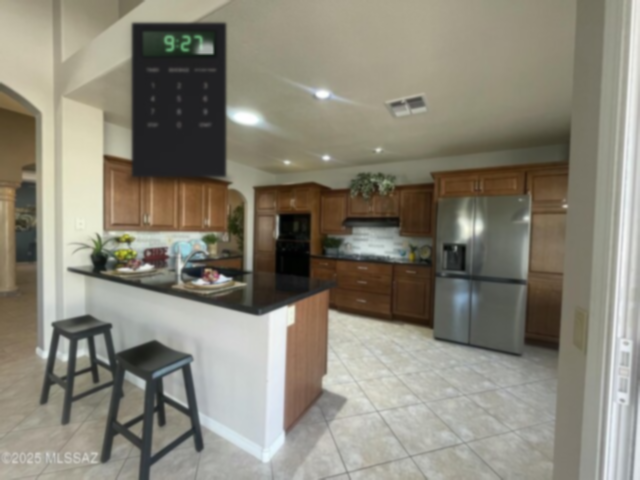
9 h 27 min
